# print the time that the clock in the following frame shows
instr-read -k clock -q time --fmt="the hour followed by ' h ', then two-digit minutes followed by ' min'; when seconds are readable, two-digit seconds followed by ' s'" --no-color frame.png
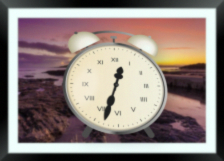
12 h 33 min
